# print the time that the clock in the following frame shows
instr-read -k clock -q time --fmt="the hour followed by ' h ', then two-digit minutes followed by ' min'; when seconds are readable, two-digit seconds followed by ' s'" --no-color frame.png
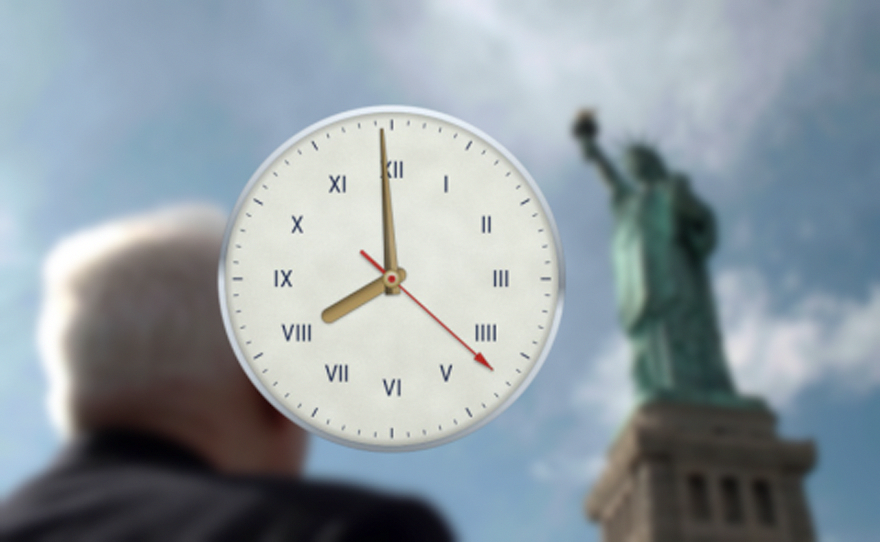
7 h 59 min 22 s
